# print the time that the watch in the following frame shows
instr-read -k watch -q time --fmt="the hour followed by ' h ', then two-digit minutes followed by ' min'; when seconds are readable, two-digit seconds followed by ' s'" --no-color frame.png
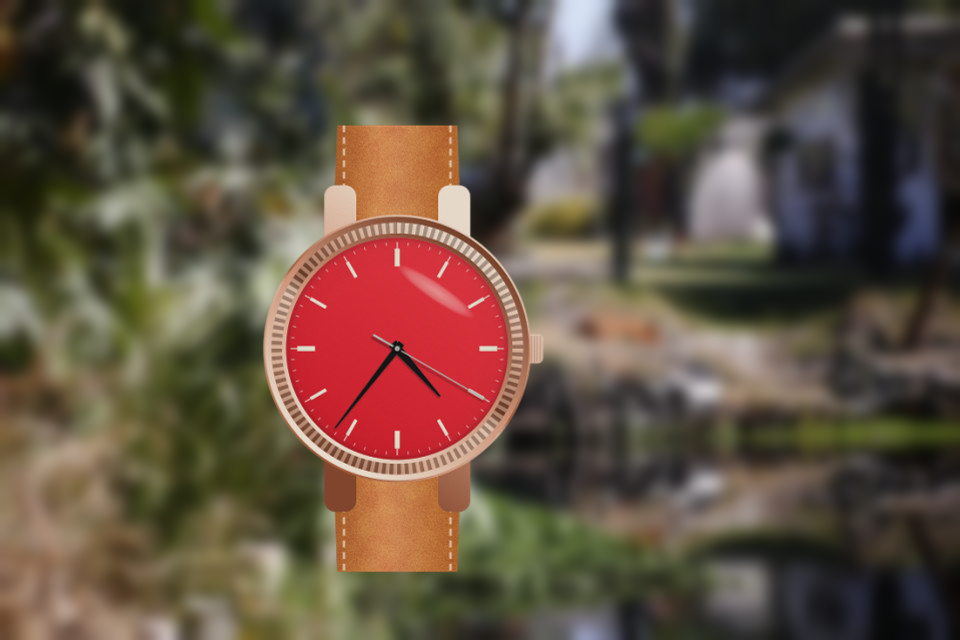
4 h 36 min 20 s
